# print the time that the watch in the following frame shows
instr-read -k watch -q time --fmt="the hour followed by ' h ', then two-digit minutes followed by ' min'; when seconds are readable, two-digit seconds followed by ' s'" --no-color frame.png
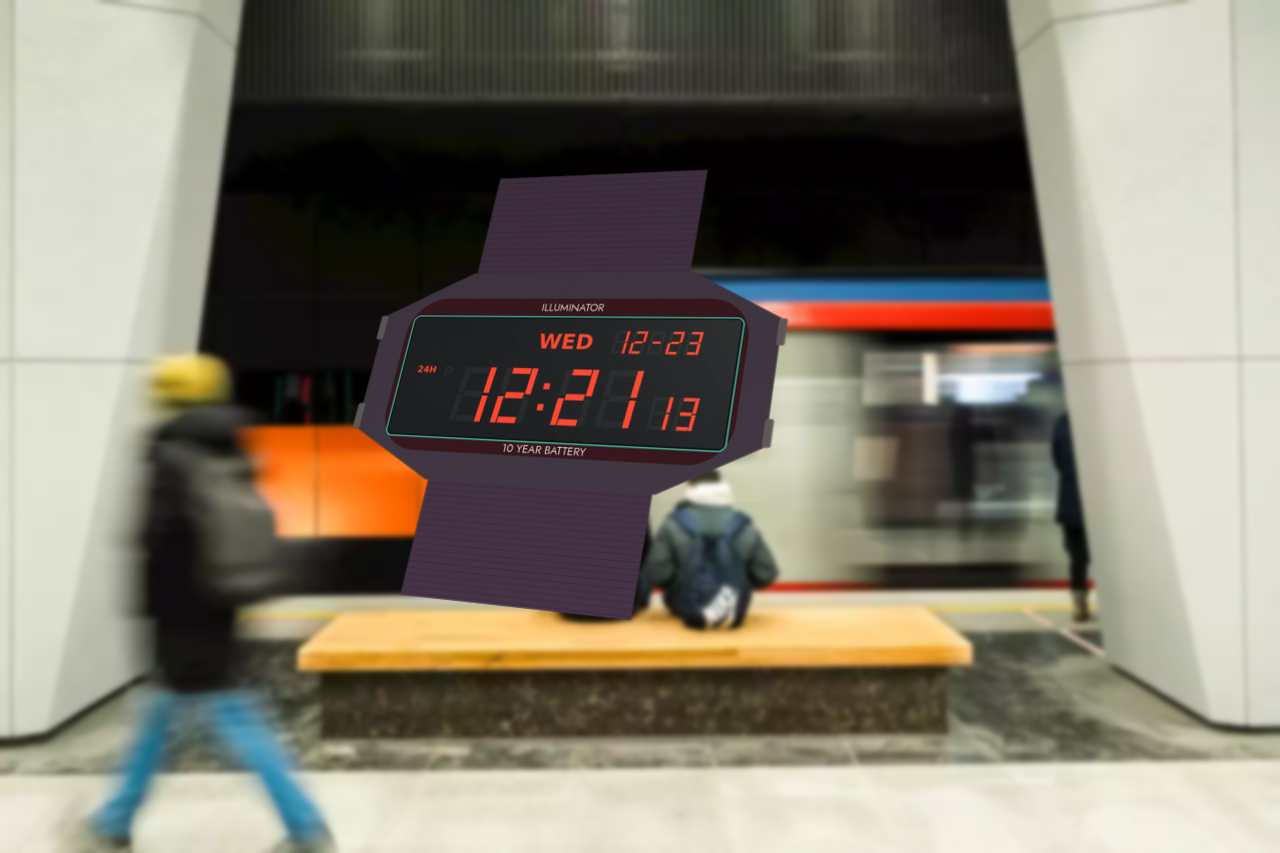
12 h 21 min 13 s
